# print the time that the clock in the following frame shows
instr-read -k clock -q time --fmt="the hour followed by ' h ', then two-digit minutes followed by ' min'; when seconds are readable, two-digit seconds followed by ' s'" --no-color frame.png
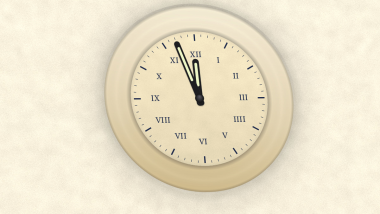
11 h 57 min
